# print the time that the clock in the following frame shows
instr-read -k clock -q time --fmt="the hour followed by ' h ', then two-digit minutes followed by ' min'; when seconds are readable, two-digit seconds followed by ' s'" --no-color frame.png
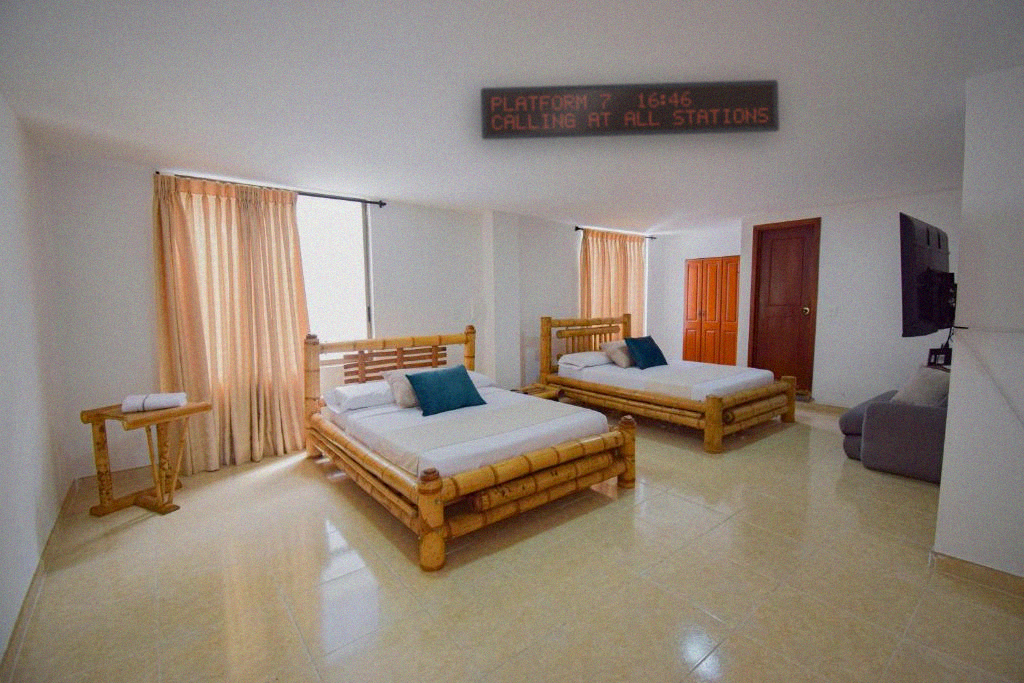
16 h 46 min
